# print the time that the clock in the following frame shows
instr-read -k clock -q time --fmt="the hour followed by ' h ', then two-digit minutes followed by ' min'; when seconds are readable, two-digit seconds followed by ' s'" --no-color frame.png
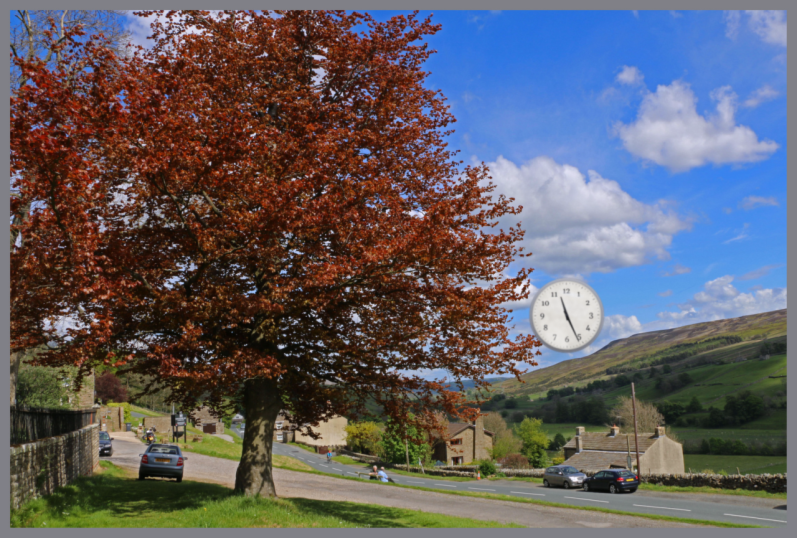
11 h 26 min
